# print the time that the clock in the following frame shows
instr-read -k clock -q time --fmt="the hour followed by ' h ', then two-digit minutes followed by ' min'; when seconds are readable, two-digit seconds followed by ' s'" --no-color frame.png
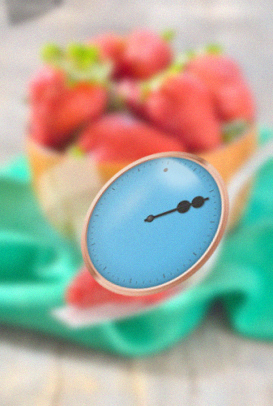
2 h 11 min
